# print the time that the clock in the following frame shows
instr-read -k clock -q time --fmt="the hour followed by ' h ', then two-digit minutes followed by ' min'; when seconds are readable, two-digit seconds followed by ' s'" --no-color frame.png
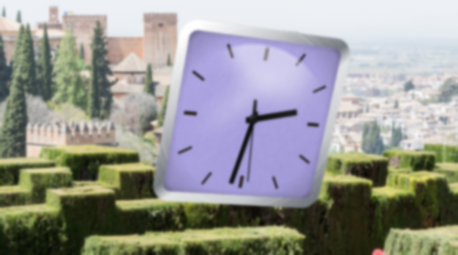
2 h 31 min 29 s
